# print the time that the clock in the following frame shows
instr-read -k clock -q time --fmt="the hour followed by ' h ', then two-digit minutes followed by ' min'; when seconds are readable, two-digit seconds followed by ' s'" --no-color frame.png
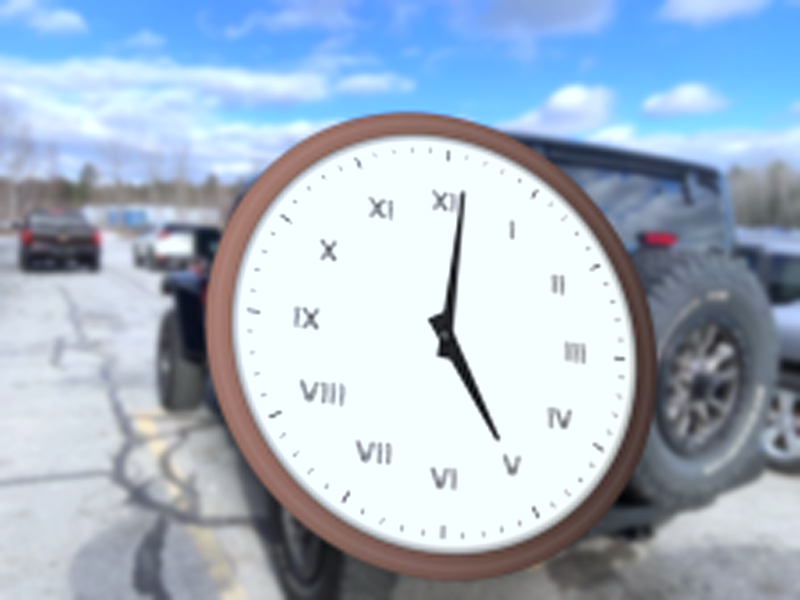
5 h 01 min
